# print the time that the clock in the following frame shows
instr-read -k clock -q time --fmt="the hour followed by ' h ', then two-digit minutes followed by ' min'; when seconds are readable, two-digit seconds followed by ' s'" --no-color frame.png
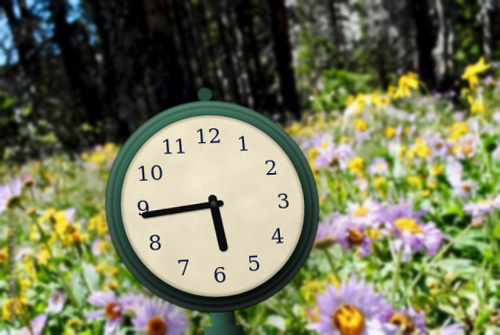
5 h 44 min
